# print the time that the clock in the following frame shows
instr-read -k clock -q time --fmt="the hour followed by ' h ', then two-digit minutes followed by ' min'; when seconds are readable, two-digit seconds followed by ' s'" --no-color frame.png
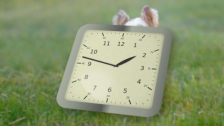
1 h 47 min
